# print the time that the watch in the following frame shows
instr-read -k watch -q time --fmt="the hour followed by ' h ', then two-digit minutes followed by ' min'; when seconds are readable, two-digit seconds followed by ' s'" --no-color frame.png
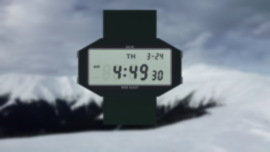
4 h 49 min 30 s
